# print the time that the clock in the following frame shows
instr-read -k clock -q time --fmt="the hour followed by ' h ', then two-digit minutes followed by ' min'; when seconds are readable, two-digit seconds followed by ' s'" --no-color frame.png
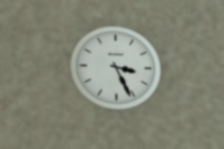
3 h 26 min
